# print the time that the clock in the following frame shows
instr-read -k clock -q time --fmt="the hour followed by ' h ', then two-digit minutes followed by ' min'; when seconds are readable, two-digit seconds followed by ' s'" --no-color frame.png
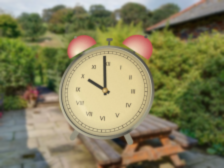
9 h 59 min
